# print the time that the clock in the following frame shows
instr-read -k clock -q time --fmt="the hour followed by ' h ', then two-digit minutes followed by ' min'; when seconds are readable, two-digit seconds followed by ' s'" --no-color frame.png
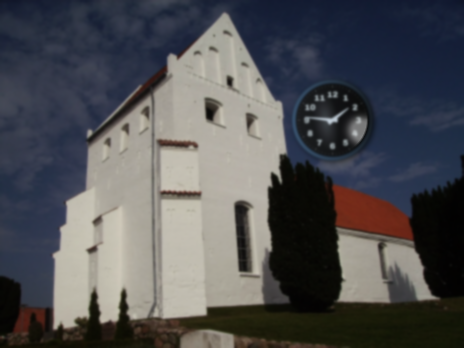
1 h 46 min
